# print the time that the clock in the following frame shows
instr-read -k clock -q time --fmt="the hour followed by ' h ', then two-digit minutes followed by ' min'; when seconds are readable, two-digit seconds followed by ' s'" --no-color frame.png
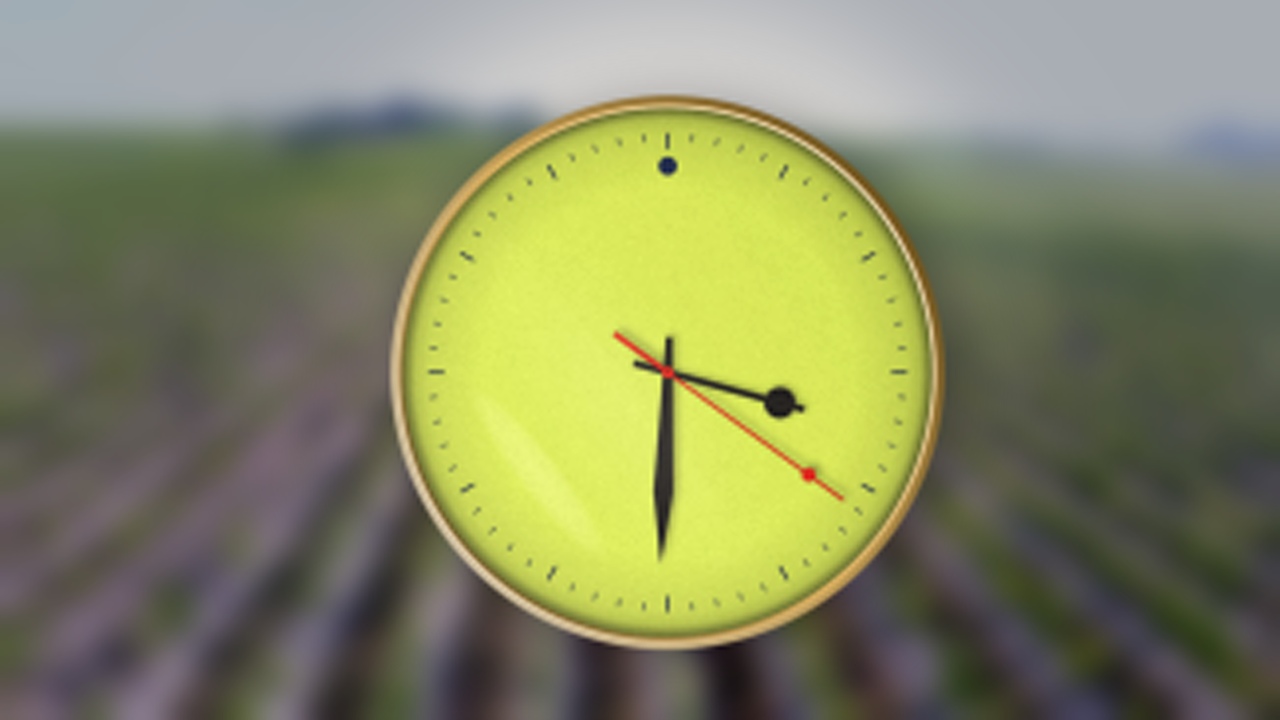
3 h 30 min 21 s
